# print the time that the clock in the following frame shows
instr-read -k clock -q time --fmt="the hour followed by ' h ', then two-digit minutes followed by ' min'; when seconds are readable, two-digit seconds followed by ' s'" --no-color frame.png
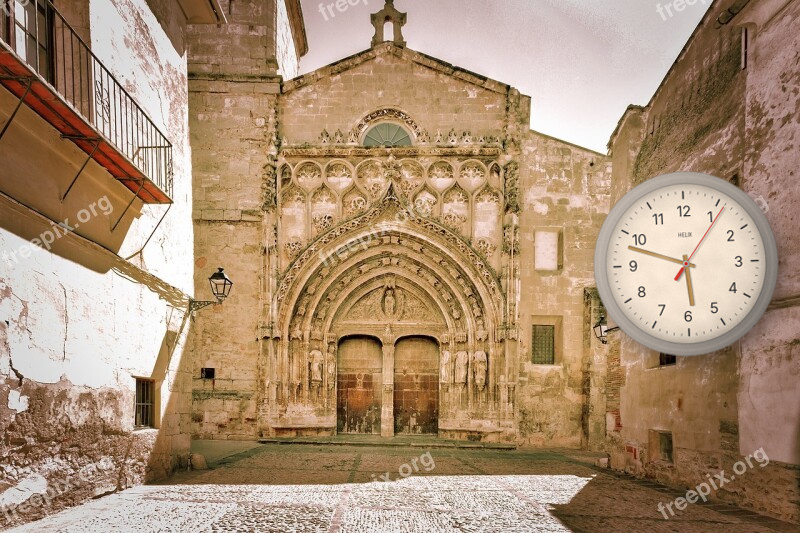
5 h 48 min 06 s
